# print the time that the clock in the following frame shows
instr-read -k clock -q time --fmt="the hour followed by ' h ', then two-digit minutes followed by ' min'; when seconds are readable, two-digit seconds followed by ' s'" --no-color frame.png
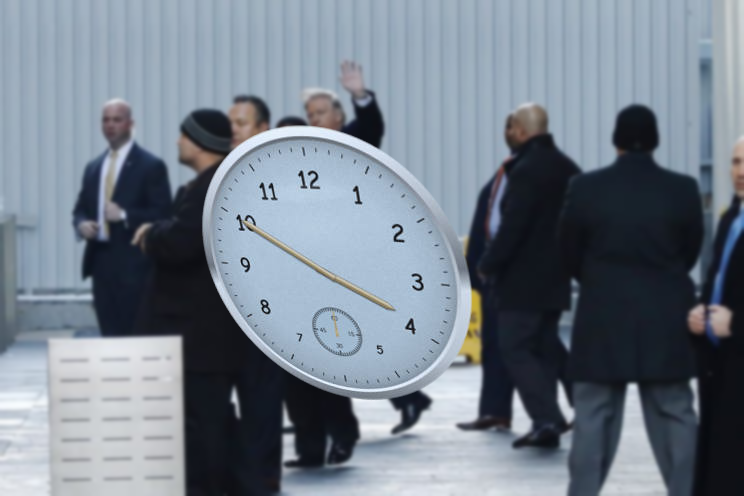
3 h 50 min
